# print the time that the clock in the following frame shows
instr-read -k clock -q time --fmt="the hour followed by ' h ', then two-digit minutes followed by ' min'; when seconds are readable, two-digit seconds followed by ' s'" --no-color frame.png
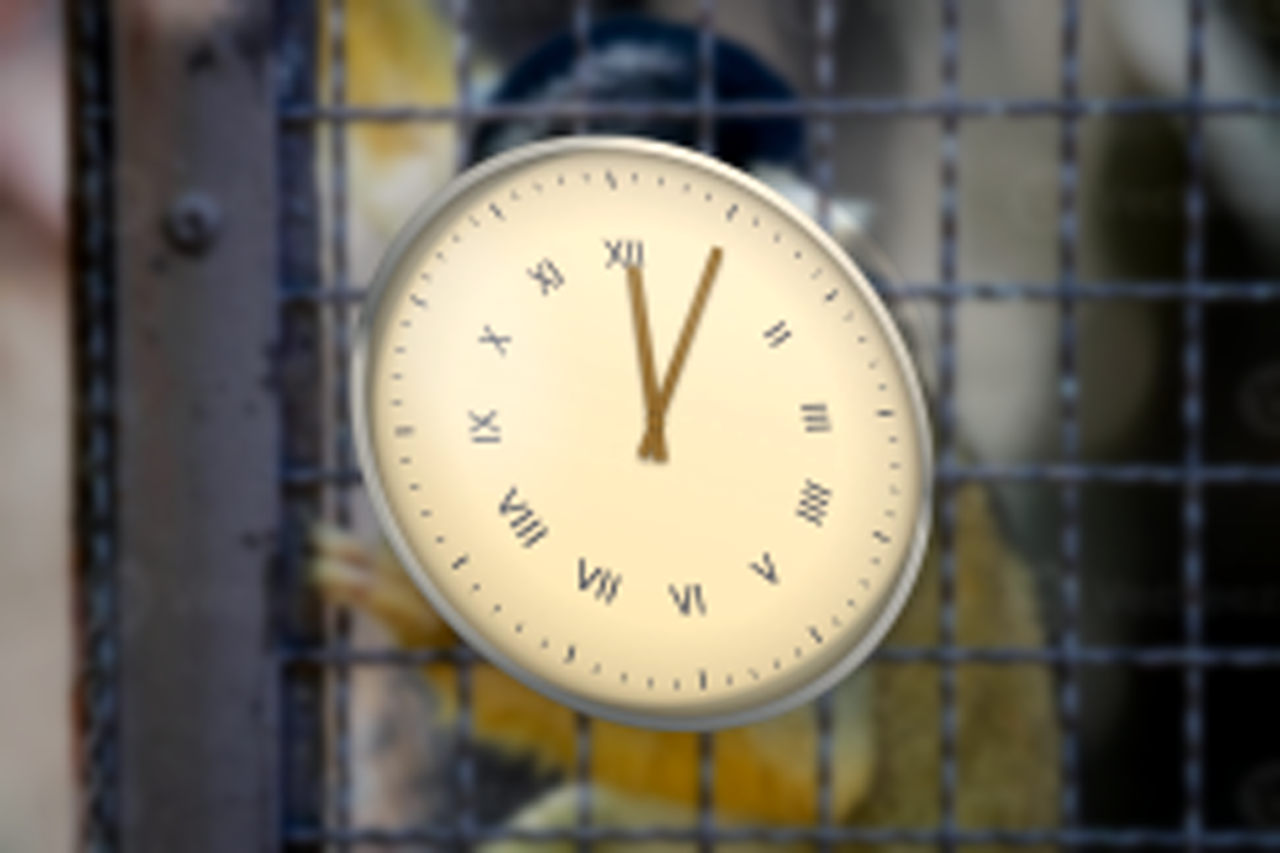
12 h 05 min
